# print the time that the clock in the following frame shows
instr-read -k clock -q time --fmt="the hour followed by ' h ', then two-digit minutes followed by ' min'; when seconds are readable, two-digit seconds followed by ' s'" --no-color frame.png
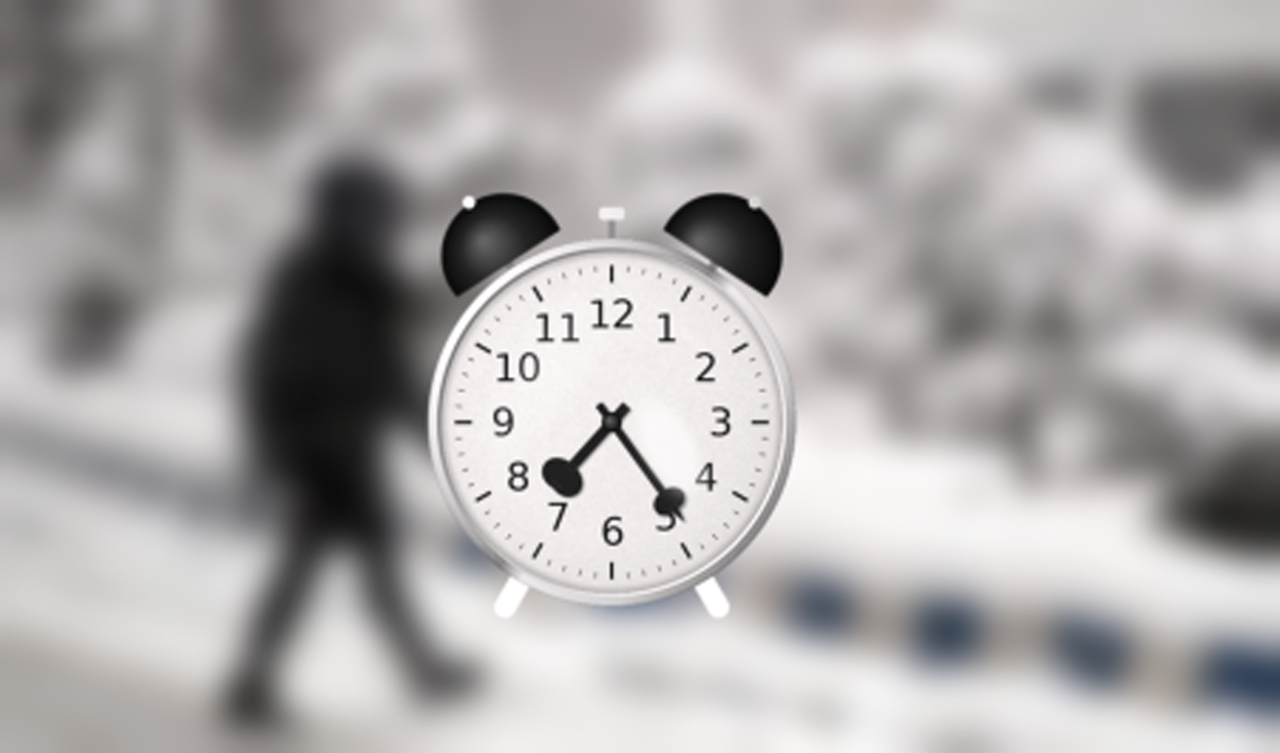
7 h 24 min
